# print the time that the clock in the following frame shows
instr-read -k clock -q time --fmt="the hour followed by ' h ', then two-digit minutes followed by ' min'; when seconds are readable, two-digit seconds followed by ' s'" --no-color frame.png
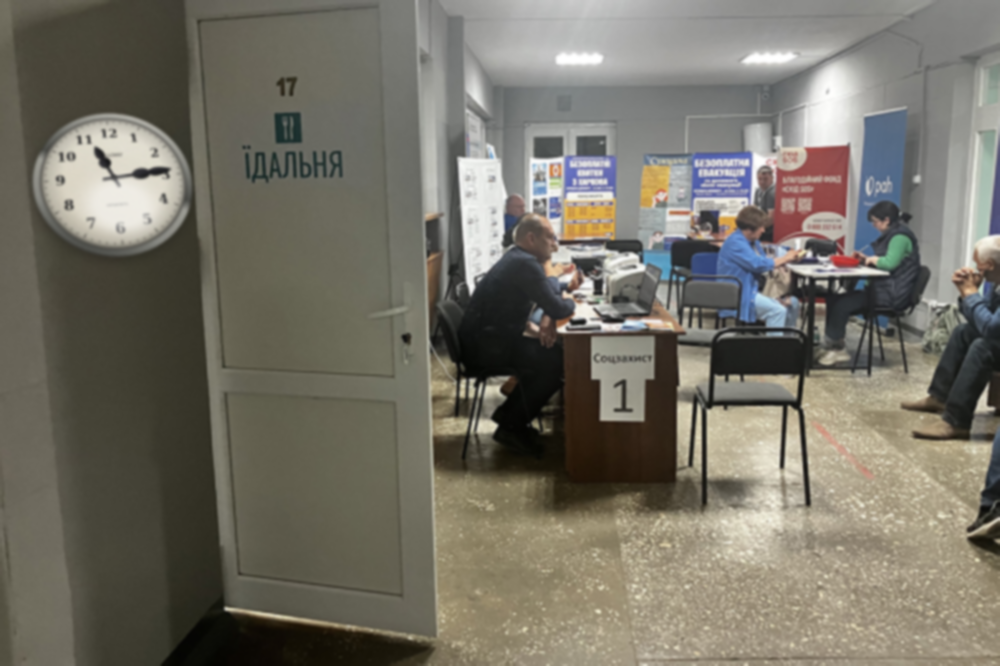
11 h 14 min
